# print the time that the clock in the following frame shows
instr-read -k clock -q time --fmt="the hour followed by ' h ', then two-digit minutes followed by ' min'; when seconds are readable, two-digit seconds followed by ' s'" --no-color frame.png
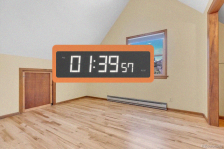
1 h 39 min 57 s
